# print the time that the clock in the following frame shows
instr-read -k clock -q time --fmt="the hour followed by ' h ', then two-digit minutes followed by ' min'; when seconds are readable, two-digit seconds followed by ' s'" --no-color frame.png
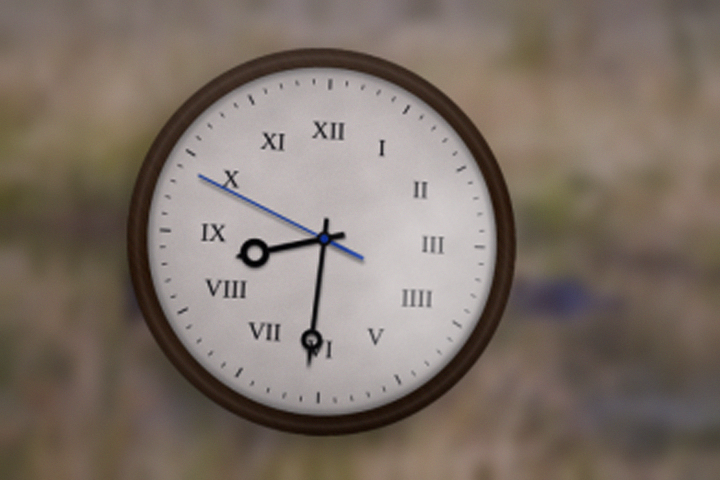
8 h 30 min 49 s
